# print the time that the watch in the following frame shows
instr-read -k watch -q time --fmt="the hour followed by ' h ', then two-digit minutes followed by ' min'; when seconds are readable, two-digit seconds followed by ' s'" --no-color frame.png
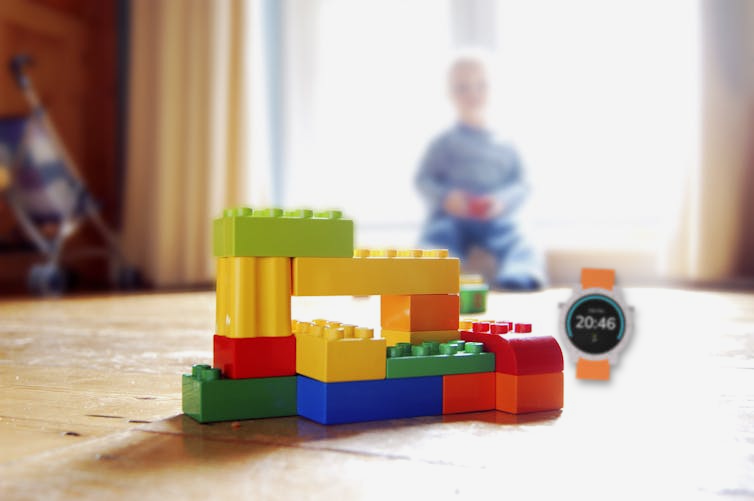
20 h 46 min
